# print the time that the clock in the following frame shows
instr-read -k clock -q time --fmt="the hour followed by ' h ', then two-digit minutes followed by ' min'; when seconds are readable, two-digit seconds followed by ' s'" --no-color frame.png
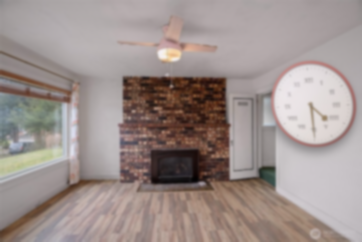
4 h 30 min
